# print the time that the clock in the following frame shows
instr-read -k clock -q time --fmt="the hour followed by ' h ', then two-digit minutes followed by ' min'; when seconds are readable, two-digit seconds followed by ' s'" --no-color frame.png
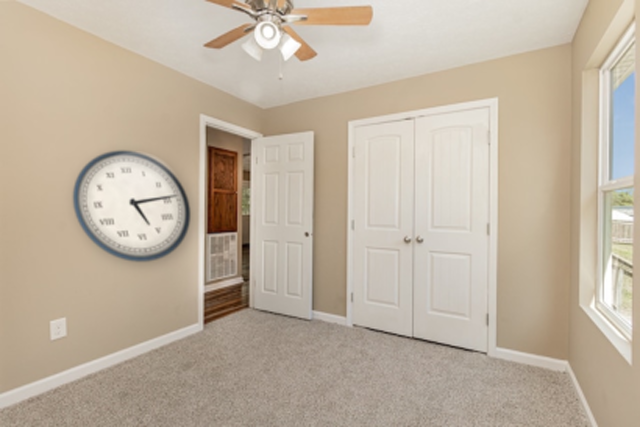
5 h 14 min
